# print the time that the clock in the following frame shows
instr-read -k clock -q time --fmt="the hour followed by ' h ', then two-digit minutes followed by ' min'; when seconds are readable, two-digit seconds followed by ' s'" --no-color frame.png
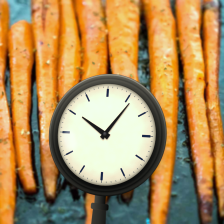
10 h 06 min
